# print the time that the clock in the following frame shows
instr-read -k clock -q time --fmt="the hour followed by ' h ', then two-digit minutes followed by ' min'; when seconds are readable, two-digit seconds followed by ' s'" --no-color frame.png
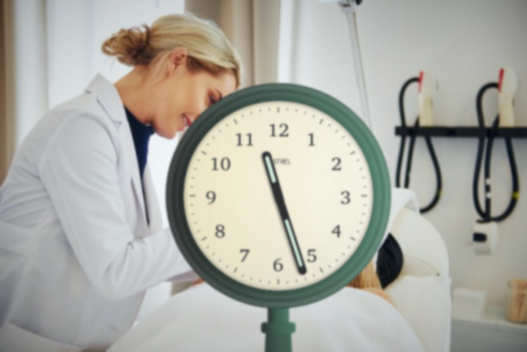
11 h 27 min
